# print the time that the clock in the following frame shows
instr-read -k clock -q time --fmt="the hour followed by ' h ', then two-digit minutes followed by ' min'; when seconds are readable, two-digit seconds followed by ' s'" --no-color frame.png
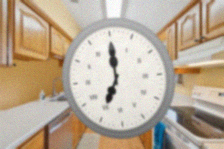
7 h 00 min
